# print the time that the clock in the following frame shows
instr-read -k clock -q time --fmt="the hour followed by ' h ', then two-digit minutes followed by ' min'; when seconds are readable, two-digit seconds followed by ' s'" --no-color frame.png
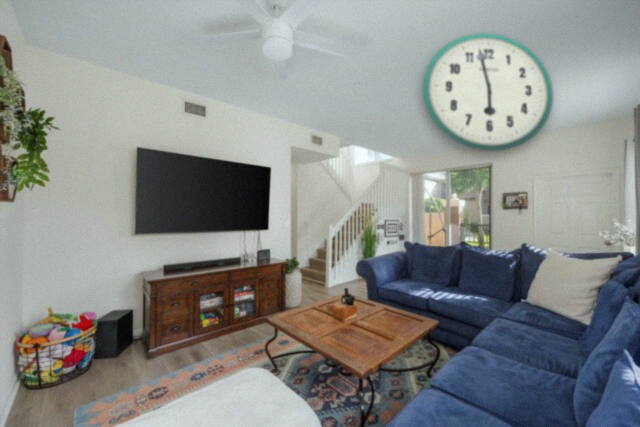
5 h 58 min
